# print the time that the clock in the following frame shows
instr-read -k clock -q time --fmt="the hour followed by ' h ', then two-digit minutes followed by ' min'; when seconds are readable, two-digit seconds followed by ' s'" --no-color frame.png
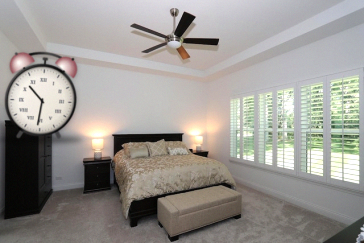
10 h 31 min
